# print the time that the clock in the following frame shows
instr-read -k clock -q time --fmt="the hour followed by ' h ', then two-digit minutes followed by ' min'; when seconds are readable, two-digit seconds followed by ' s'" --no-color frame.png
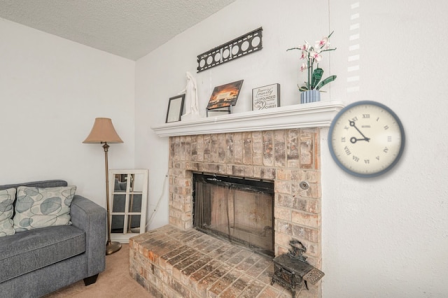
8 h 53 min
